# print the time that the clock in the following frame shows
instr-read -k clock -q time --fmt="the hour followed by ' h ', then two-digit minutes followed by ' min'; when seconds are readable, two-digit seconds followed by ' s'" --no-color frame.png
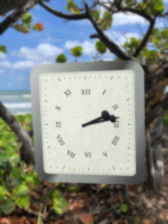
2 h 13 min
